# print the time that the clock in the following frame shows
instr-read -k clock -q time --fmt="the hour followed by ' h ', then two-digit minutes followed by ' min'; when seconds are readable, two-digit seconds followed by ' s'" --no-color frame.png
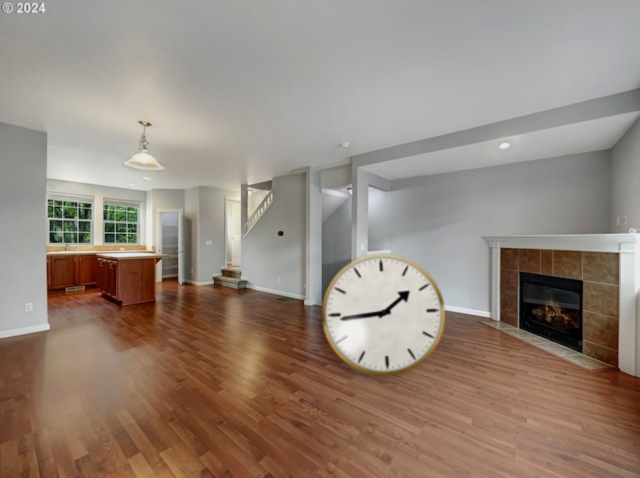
1 h 44 min
